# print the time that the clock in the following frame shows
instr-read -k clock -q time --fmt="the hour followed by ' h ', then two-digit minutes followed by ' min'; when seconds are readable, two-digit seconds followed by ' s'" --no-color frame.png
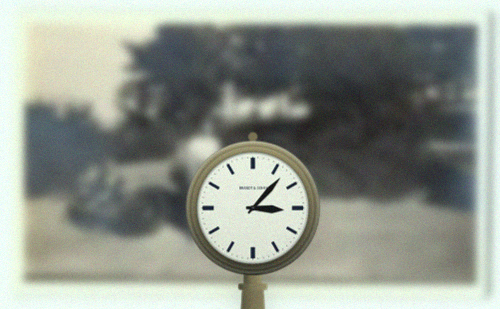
3 h 07 min
